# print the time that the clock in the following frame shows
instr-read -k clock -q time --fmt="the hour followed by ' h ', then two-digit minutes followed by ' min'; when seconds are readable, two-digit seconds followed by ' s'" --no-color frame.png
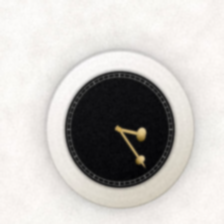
3 h 24 min
